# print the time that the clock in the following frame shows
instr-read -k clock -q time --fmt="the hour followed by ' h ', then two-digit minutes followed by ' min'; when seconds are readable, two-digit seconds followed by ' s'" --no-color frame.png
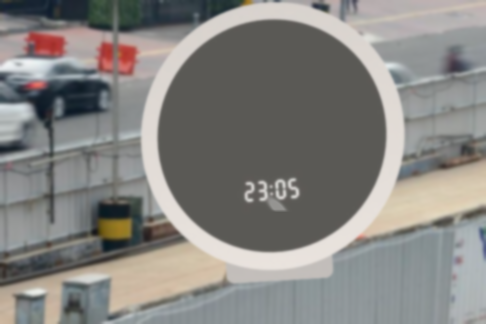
23 h 05 min
